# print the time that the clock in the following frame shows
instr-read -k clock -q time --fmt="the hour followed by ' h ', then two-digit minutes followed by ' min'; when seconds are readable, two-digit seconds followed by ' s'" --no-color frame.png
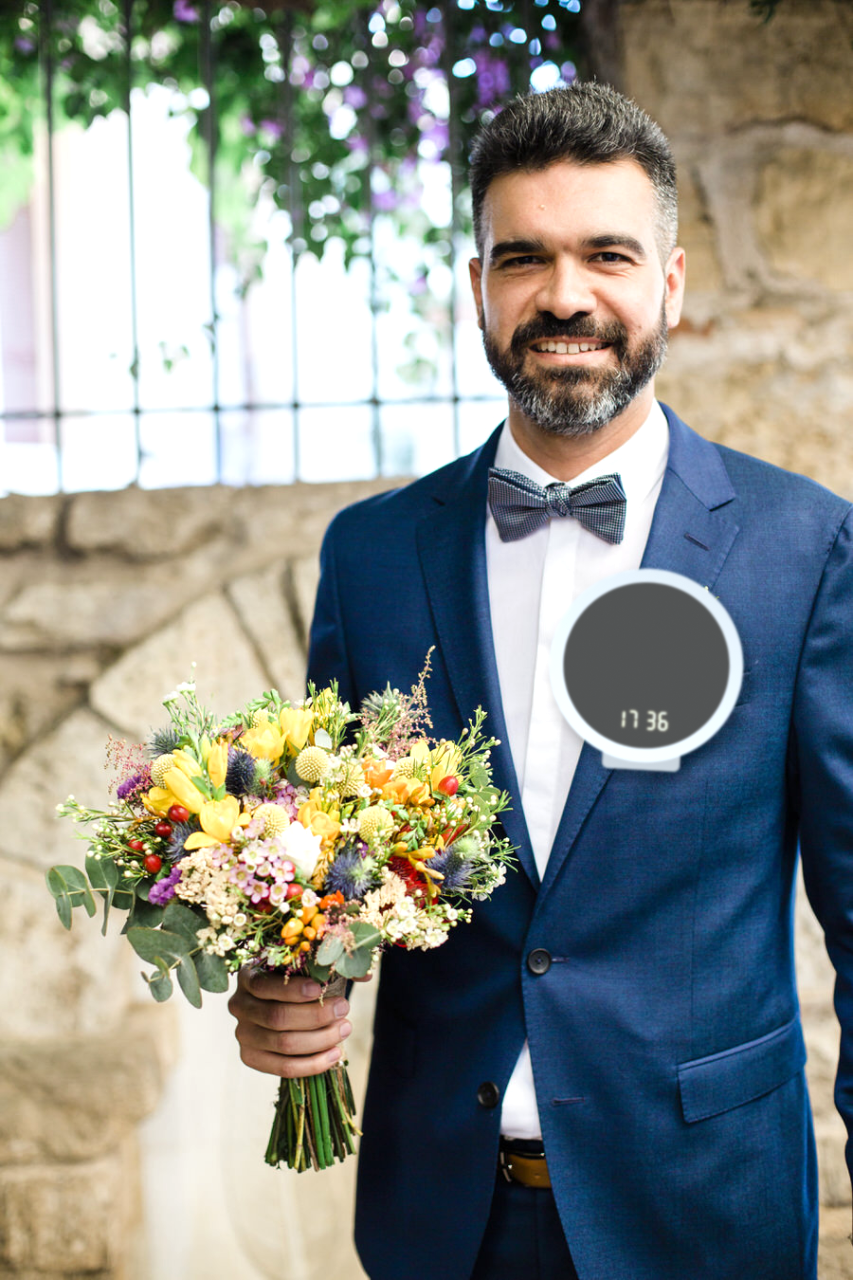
17 h 36 min
